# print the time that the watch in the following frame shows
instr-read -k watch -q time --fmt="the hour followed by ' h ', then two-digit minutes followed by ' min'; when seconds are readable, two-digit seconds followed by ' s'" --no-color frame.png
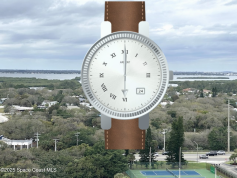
6 h 00 min
